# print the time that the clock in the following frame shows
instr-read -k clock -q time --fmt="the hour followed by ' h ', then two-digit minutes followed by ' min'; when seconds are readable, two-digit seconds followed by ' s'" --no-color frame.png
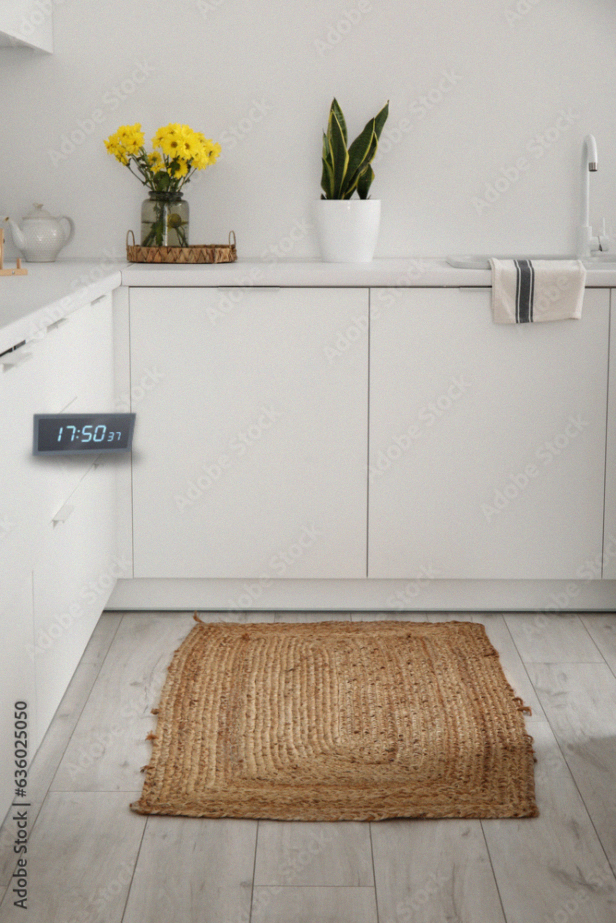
17 h 50 min 37 s
